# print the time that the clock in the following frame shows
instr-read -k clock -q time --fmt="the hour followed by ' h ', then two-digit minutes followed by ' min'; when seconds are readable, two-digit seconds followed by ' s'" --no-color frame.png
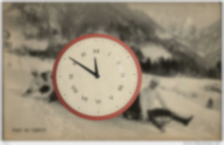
11 h 51 min
